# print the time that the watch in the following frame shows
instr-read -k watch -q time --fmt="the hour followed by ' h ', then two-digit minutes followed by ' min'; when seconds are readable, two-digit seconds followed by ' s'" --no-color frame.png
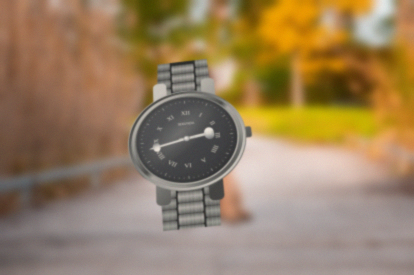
2 h 43 min
